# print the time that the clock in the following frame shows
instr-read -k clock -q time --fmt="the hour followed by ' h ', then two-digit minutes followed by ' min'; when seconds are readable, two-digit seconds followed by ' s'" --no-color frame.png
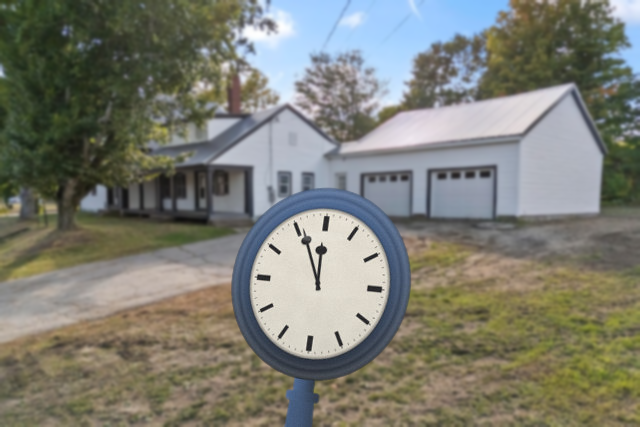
11 h 56 min
